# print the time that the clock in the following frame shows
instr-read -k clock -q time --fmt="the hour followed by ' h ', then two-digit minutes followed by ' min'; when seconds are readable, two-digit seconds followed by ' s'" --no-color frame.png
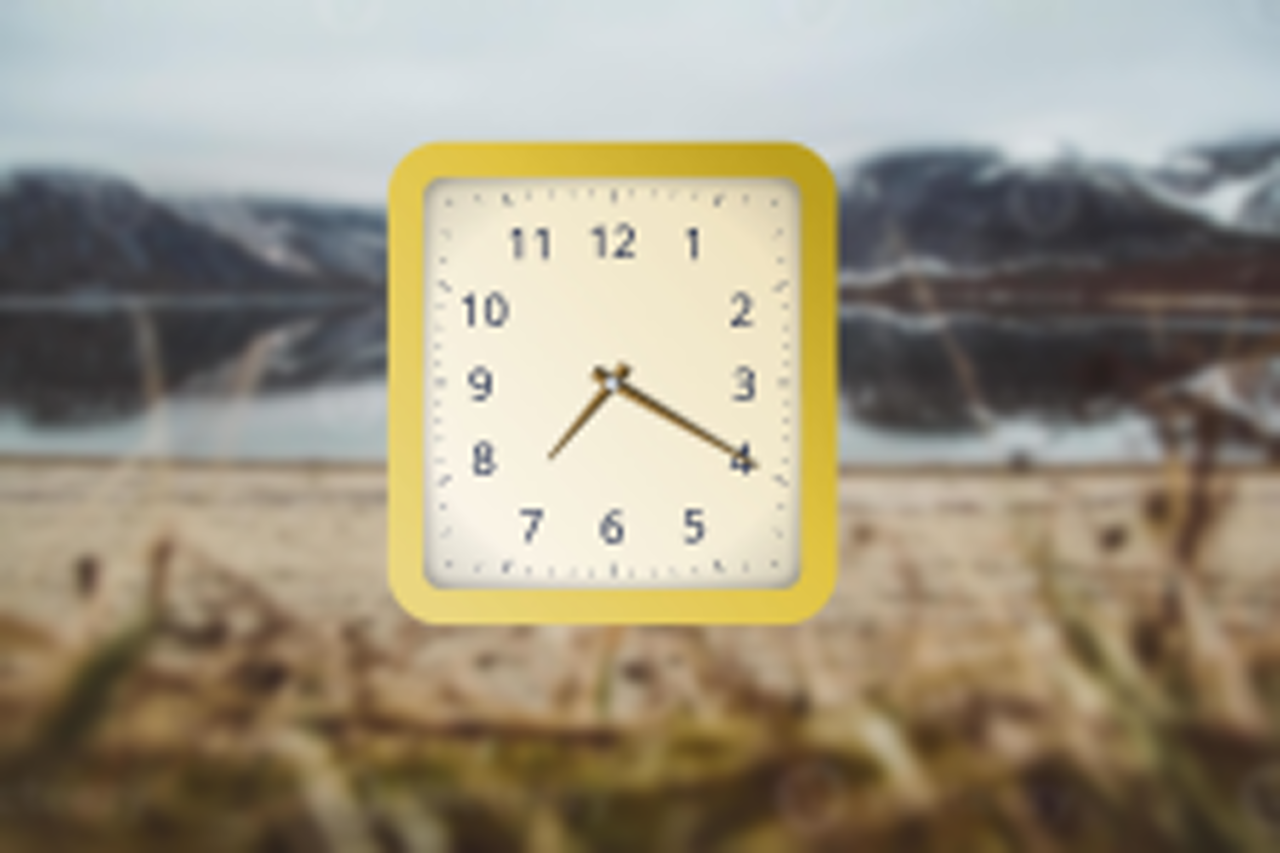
7 h 20 min
